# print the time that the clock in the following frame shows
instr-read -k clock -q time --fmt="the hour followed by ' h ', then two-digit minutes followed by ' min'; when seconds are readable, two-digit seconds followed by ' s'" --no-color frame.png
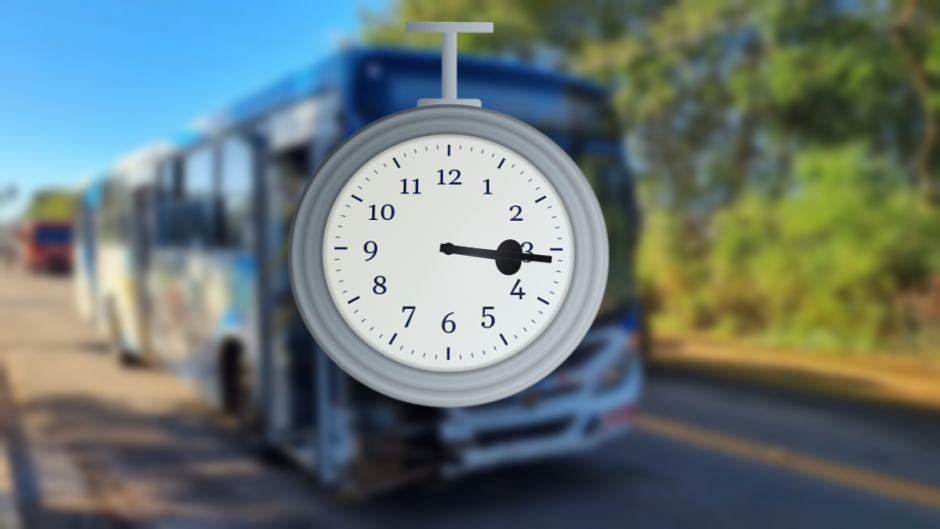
3 h 16 min
